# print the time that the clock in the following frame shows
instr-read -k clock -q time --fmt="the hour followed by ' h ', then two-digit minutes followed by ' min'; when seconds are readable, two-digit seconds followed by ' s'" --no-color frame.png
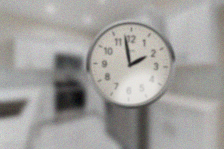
1 h 58 min
